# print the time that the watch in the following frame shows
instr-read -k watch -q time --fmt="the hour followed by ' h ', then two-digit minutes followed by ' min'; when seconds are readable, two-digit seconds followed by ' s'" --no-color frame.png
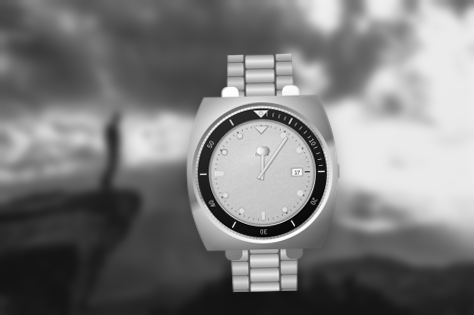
12 h 06 min
